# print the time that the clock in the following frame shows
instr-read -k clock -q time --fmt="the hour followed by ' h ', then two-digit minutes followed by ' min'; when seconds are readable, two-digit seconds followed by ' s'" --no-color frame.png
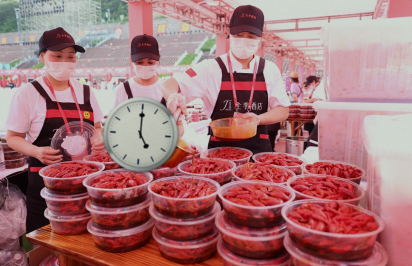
5 h 00 min
